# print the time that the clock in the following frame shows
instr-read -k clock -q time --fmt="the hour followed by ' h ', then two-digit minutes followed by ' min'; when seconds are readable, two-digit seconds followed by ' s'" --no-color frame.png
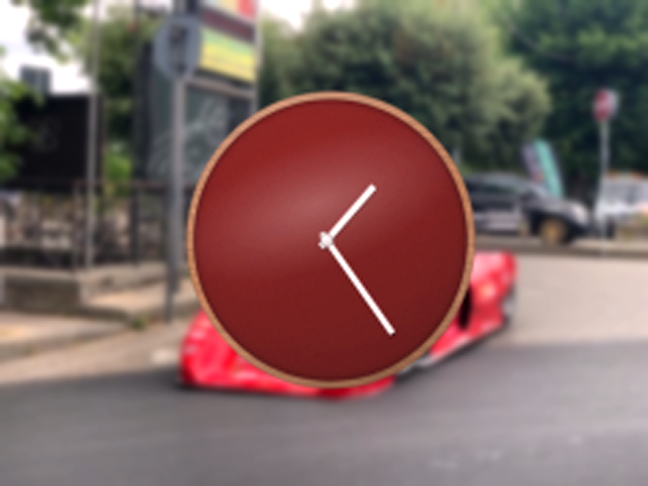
1 h 24 min
